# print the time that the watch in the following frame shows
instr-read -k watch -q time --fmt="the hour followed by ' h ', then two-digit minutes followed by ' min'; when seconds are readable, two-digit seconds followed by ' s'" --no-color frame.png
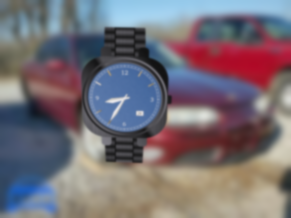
8 h 35 min
